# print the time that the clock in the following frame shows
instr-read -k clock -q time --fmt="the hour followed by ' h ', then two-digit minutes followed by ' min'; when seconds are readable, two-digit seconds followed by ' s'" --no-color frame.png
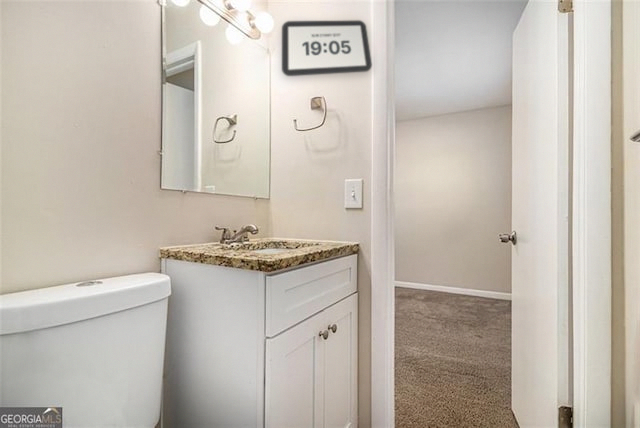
19 h 05 min
